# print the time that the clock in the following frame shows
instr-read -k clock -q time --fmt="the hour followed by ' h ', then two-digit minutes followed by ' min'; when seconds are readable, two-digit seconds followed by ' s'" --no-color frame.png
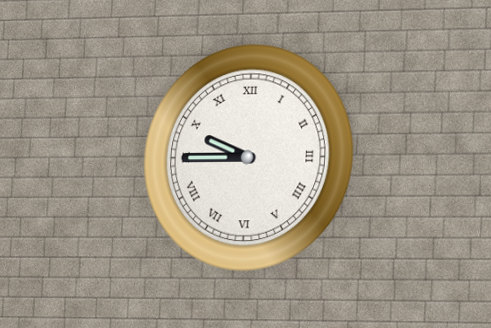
9 h 45 min
